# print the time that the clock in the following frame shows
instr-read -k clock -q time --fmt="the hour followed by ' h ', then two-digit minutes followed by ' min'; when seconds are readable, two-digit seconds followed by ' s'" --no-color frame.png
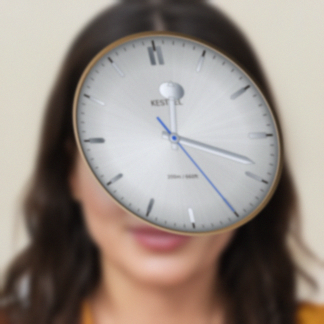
12 h 18 min 25 s
